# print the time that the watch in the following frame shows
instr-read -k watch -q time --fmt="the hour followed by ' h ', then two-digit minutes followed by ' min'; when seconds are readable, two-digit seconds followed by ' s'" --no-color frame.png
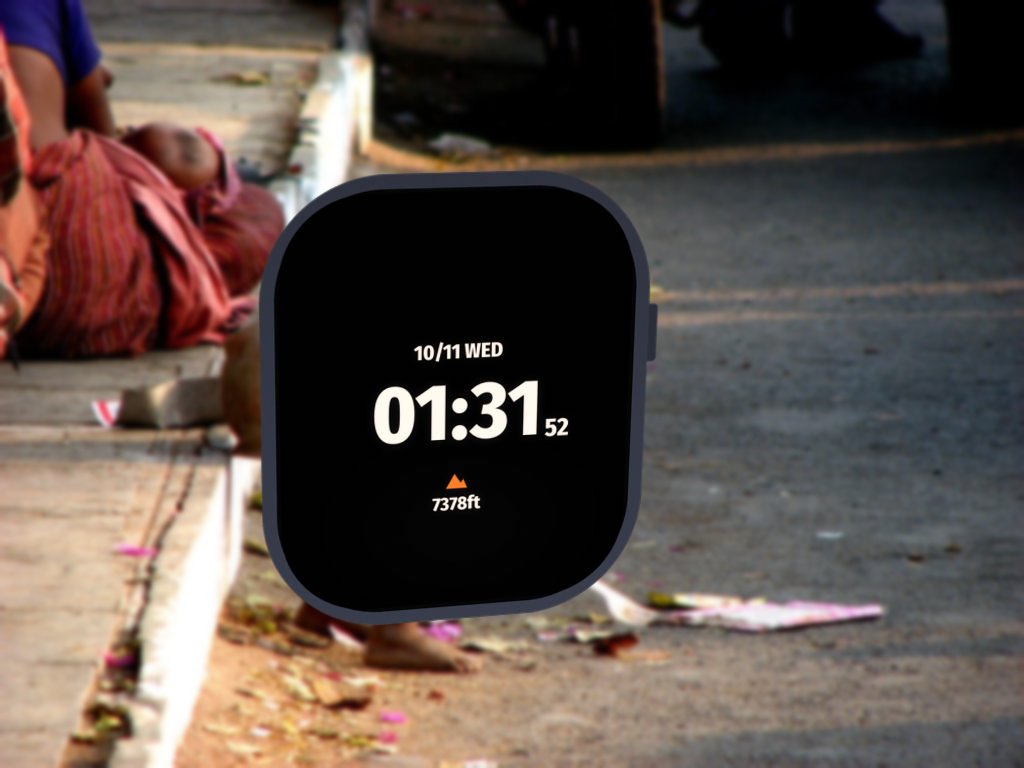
1 h 31 min 52 s
